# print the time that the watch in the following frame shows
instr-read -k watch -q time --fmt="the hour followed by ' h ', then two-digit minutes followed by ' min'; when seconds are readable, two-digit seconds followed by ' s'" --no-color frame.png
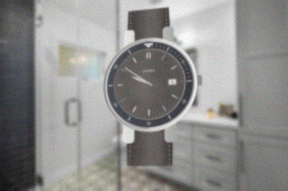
9 h 51 min
